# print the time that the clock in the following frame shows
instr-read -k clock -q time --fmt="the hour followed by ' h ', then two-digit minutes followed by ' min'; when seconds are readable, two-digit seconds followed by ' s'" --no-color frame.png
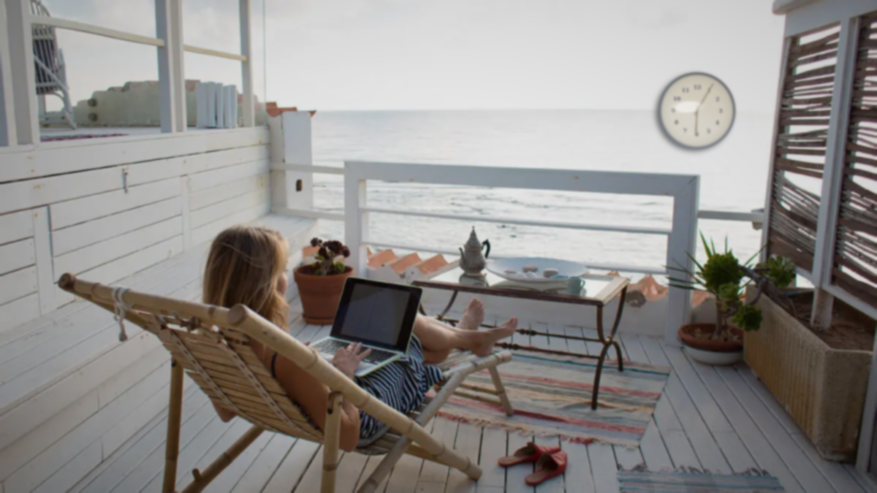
6 h 05 min
